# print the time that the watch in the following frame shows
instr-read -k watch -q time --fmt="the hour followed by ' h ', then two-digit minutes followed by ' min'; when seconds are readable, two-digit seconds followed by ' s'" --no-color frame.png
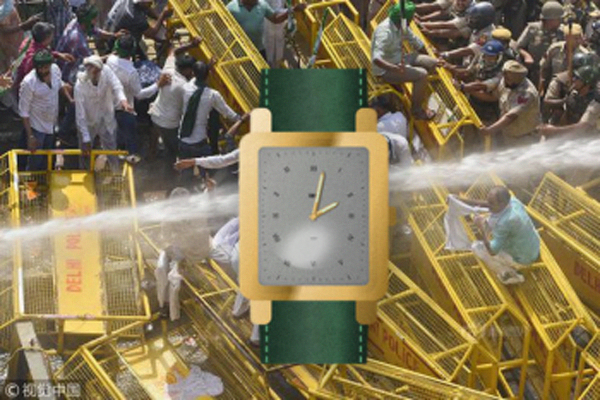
2 h 02 min
